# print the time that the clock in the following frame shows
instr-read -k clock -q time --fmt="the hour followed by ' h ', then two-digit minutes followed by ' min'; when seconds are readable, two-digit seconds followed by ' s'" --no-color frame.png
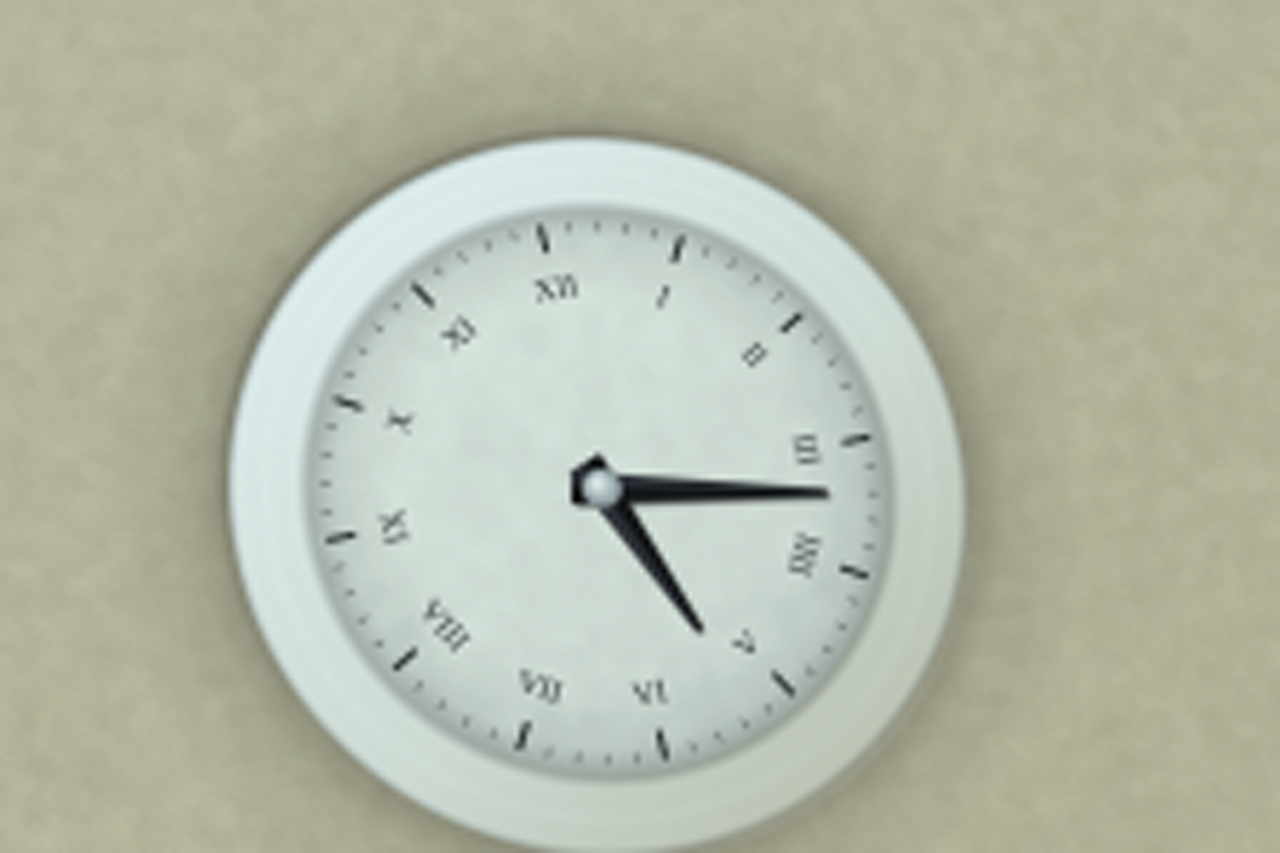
5 h 17 min
